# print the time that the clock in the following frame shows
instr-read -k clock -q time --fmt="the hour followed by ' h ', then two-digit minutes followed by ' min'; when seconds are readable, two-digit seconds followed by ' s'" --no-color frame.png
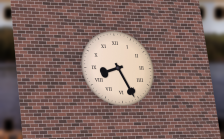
8 h 26 min
